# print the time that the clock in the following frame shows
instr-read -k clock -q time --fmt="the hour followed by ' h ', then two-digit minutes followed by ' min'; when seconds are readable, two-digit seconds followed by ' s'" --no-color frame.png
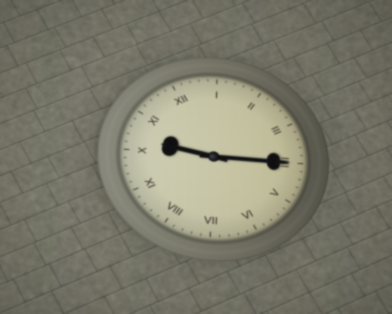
10 h 20 min
